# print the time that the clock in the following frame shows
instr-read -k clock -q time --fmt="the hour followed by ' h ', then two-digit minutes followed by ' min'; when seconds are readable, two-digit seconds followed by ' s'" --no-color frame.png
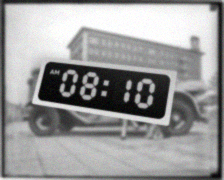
8 h 10 min
